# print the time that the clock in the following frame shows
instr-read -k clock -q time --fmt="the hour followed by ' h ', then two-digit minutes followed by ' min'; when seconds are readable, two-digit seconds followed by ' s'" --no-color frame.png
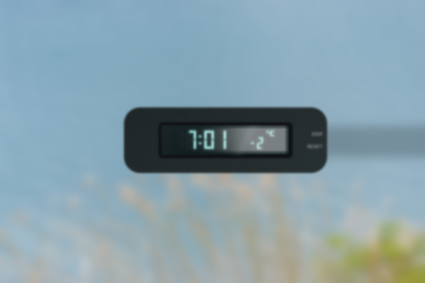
7 h 01 min
